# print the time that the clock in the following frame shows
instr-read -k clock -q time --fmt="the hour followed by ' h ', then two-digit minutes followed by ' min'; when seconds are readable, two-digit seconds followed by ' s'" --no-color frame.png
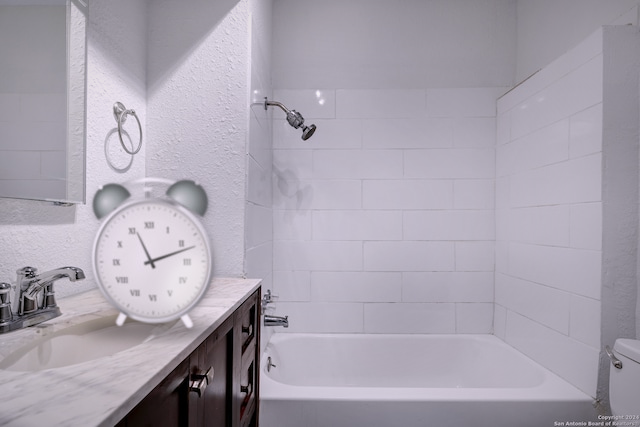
11 h 12 min
